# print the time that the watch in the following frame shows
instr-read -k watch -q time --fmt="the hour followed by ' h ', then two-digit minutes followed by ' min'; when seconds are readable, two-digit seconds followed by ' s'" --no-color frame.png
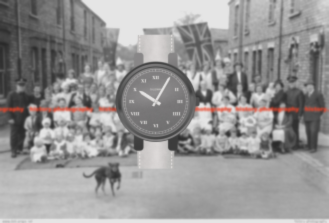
10 h 05 min
